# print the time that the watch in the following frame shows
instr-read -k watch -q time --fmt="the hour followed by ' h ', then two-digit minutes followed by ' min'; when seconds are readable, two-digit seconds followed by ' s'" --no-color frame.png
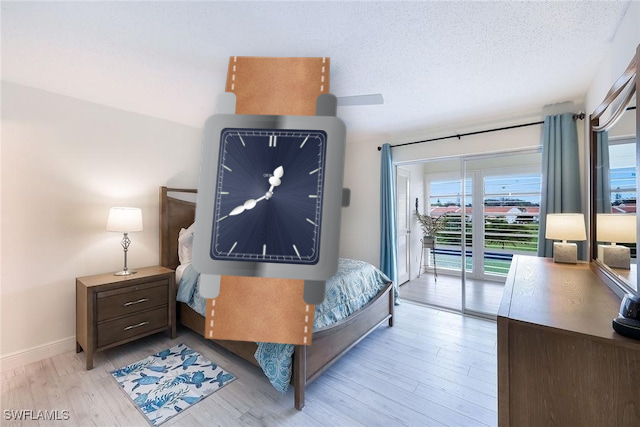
12 h 40 min
